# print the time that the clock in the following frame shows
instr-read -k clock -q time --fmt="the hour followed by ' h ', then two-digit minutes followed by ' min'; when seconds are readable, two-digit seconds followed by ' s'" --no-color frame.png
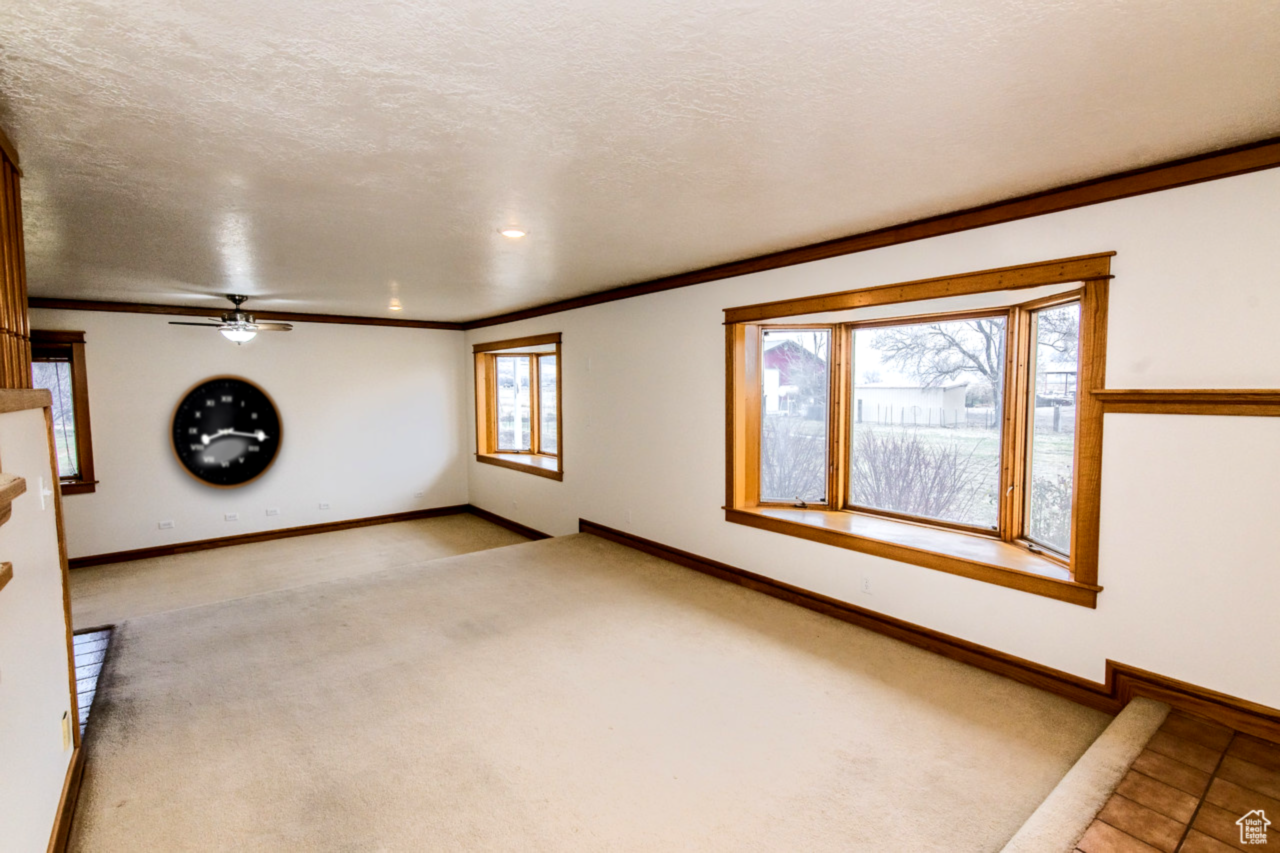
8 h 16 min
